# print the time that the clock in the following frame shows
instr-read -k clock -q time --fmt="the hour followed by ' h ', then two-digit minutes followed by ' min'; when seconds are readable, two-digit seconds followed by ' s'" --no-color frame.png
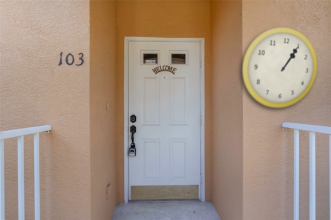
1 h 05 min
